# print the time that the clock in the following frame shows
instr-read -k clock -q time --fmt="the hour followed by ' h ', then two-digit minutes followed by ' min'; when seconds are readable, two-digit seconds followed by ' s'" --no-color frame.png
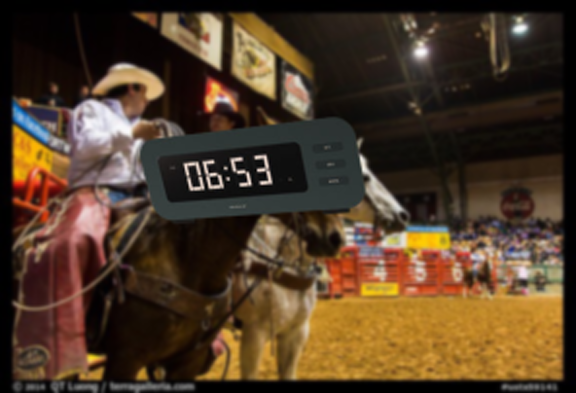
6 h 53 min
